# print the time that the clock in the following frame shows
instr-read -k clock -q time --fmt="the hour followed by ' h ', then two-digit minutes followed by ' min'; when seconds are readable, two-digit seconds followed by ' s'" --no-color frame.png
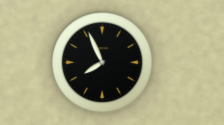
7 h 56 min
